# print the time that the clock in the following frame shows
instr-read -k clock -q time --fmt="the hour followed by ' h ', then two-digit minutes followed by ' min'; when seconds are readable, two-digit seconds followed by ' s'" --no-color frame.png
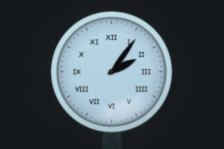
2 h 06 min
